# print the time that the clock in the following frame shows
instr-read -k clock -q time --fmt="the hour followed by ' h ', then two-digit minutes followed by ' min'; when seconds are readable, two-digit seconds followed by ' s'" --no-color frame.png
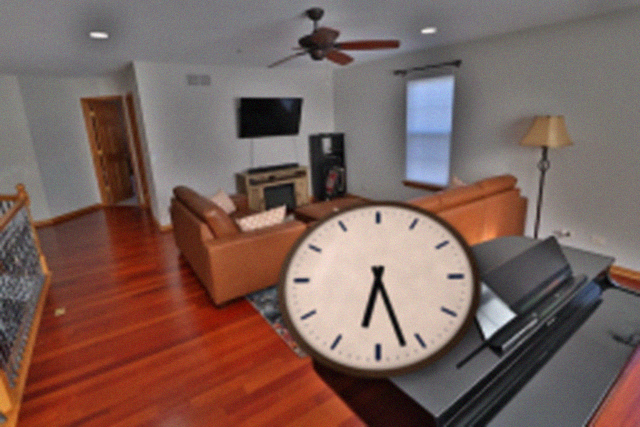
6 h 27 min
